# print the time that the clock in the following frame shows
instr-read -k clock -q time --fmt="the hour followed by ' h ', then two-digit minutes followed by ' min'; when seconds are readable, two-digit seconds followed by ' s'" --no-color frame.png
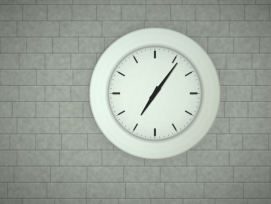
7 h 06 min
